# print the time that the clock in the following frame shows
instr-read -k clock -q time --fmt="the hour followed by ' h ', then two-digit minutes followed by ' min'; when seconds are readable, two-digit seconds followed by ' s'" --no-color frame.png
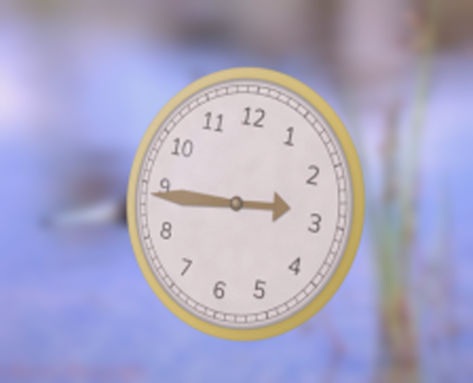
2 h 44 min
